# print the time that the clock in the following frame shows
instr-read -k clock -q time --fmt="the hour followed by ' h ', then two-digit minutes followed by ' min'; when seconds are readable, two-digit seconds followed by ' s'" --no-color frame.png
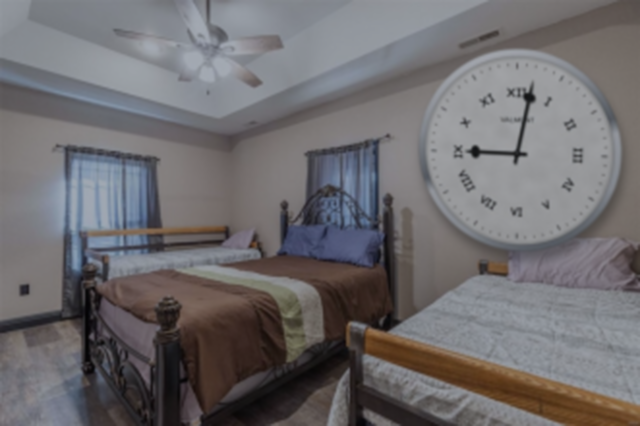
9 h 02 min
